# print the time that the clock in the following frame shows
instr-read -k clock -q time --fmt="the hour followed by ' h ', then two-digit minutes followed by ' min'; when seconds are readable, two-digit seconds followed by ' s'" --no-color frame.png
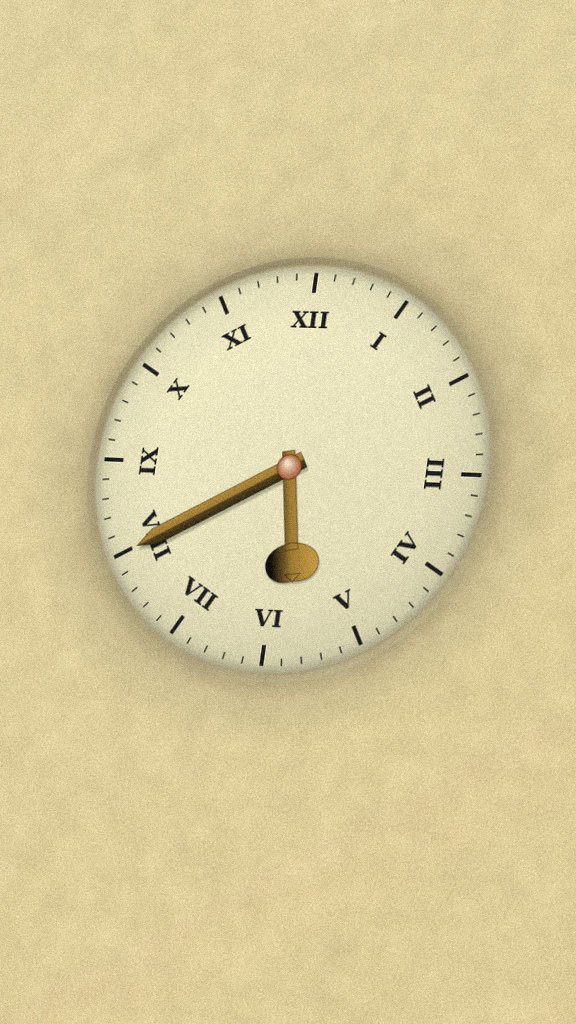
5 h 40 min
